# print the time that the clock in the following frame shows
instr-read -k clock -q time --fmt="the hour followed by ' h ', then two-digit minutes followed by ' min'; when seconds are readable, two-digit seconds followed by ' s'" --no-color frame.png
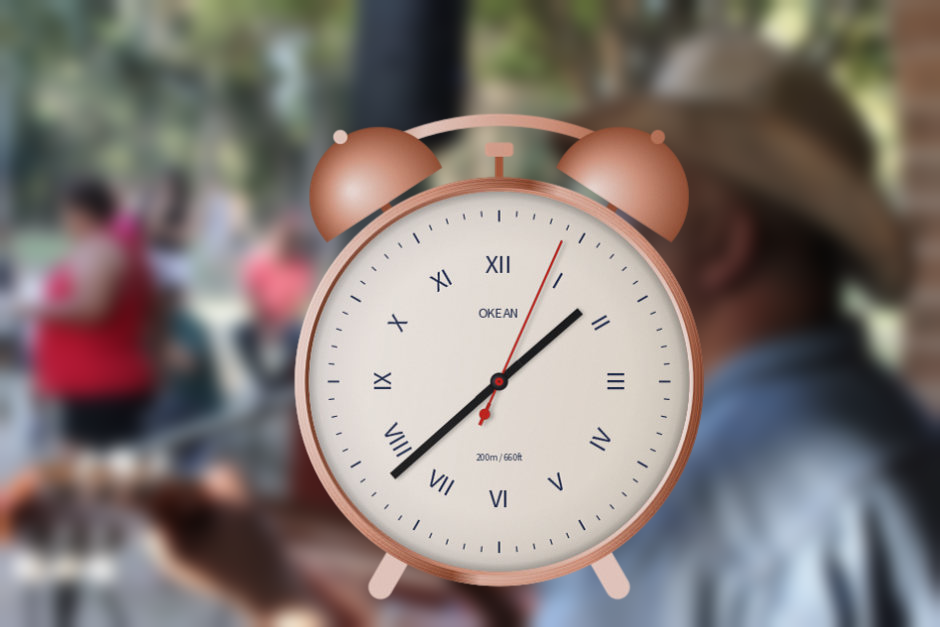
1 h 38 min 04 s
